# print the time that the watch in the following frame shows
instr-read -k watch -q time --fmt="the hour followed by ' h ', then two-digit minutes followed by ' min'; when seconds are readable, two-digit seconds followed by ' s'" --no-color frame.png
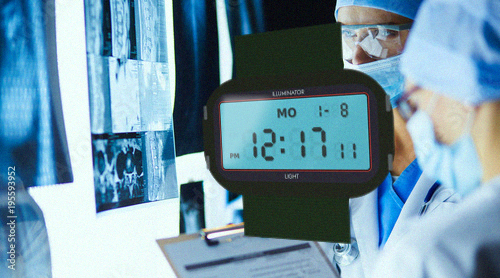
12 h 17 min 11 s
